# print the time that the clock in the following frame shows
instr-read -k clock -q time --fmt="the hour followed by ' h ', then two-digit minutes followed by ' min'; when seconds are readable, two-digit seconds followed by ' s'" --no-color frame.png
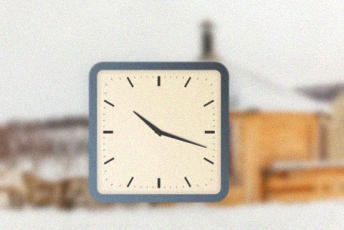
10 h 18 min
